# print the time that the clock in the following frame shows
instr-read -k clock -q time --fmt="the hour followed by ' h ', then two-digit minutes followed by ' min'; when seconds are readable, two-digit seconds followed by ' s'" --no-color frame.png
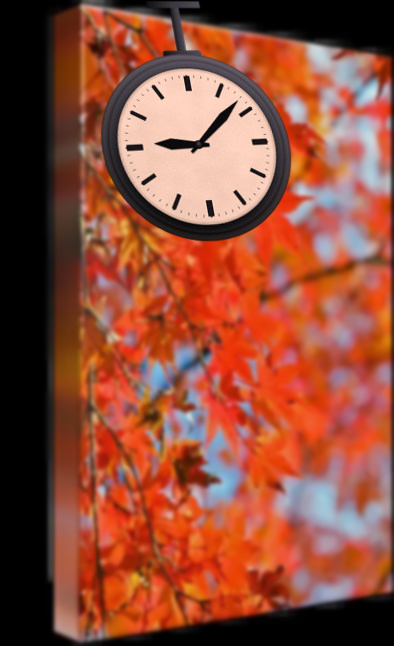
9 h 08 min
